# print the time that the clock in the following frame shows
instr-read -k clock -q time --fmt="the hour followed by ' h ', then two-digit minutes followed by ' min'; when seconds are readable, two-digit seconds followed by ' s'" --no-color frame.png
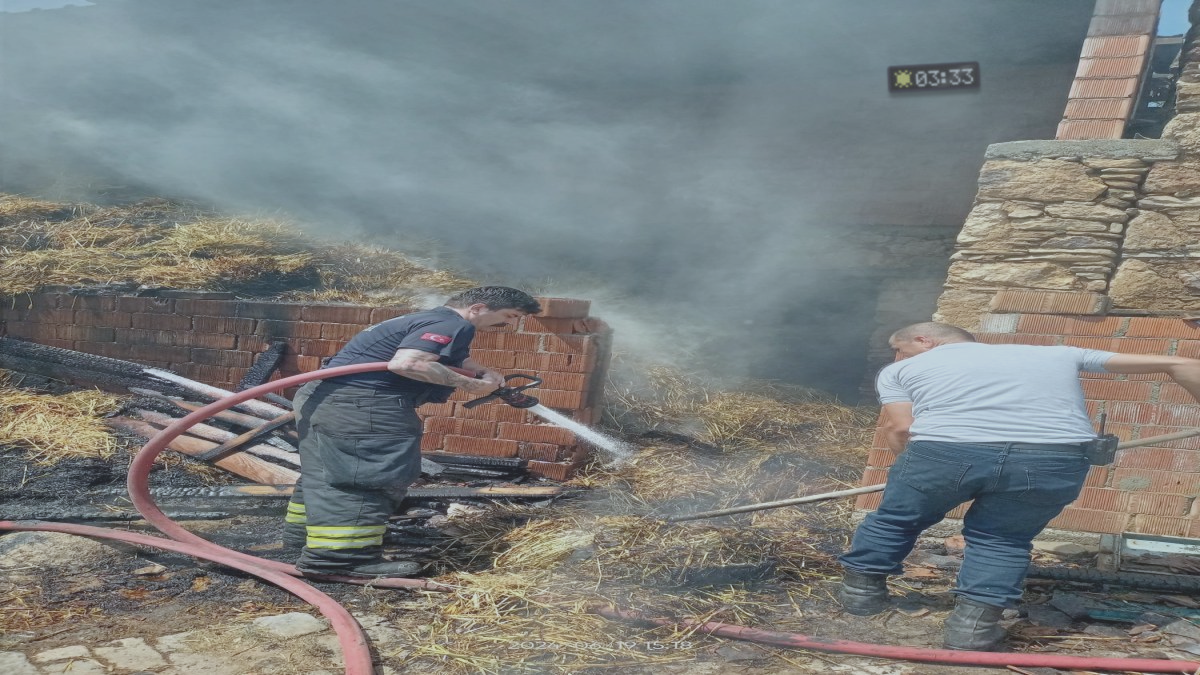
3 h 33 min
